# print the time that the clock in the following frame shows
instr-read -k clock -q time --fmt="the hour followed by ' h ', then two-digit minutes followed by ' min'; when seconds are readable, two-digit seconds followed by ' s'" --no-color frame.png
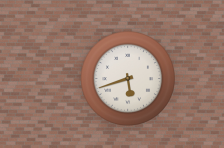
5 h 42 min
